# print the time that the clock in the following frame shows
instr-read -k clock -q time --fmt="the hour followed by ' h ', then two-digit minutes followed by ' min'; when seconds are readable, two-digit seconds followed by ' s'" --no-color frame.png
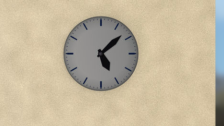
5 h 08 min
